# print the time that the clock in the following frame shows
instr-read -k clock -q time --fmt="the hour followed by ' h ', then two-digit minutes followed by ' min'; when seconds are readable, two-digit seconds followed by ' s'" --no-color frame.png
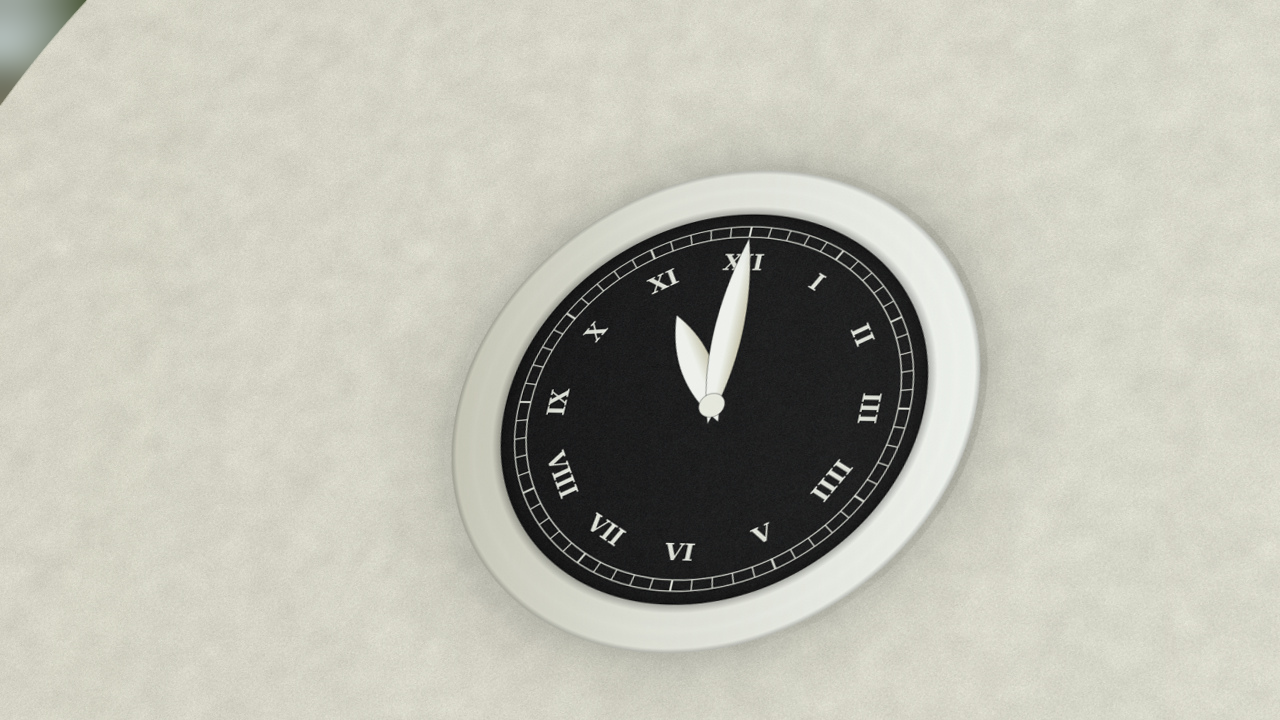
11 h 00 min
